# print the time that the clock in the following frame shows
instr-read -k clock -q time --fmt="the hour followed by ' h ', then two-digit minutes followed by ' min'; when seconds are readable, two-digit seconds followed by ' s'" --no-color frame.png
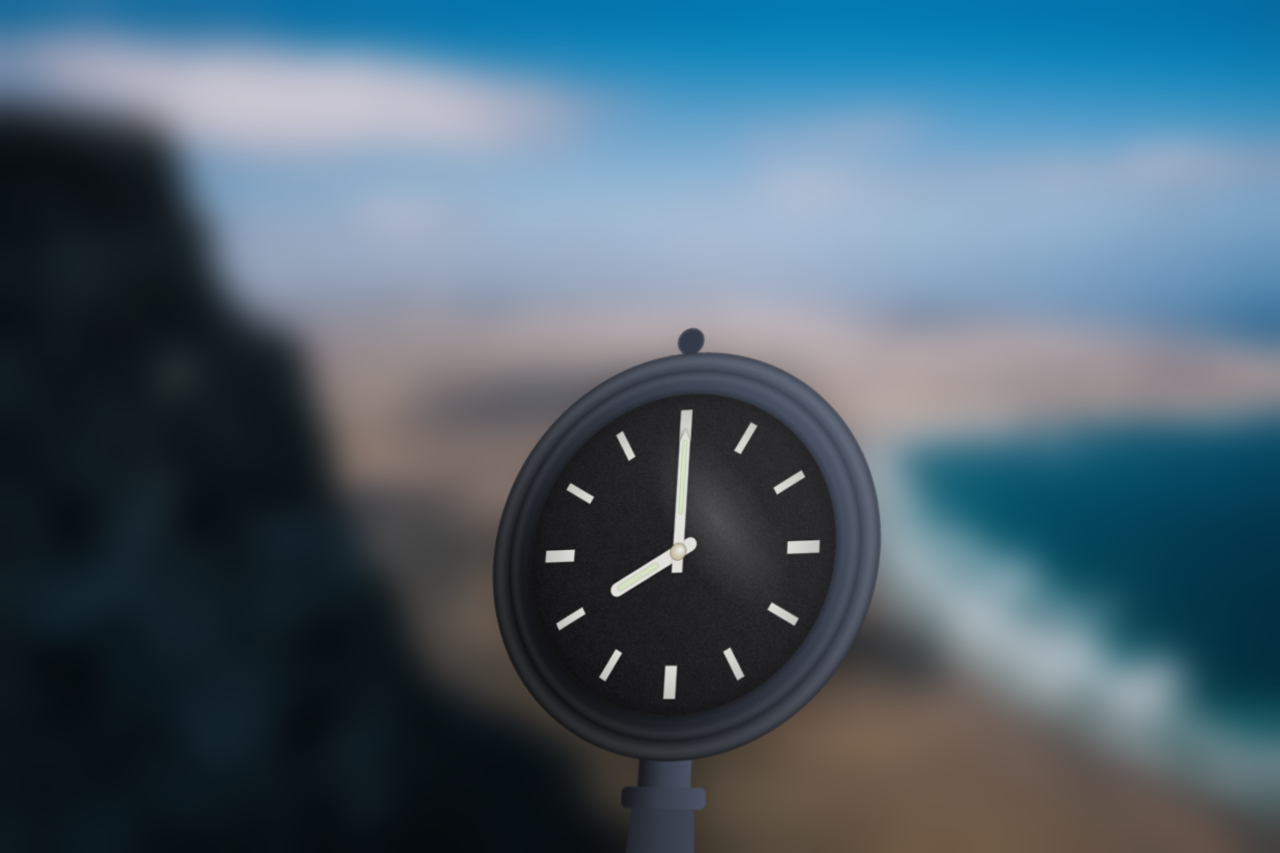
8 h 00 min
